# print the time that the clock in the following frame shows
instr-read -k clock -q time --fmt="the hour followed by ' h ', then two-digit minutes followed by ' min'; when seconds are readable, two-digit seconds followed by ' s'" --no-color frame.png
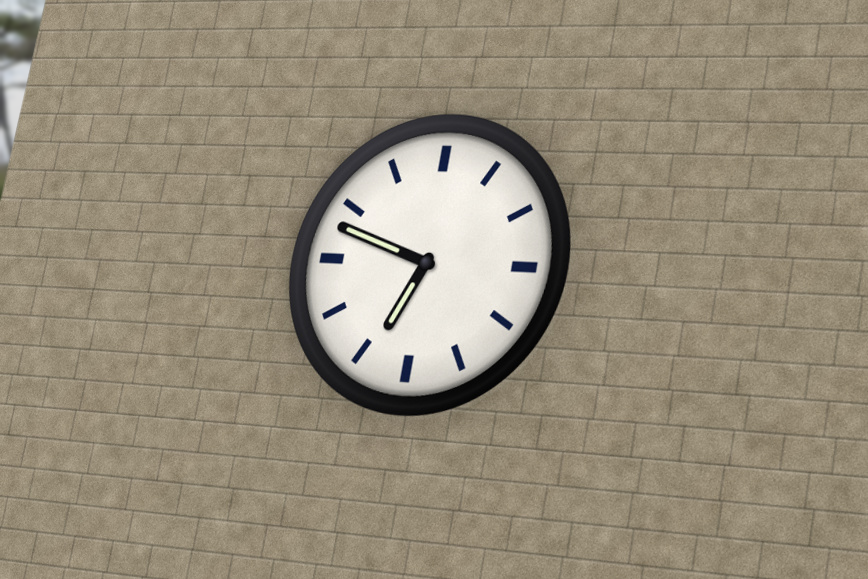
6 h 48 min
